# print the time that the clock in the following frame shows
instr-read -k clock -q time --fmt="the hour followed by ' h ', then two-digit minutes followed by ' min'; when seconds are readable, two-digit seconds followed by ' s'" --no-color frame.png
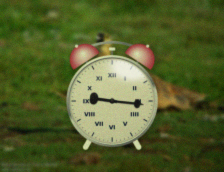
9 h 16 min
